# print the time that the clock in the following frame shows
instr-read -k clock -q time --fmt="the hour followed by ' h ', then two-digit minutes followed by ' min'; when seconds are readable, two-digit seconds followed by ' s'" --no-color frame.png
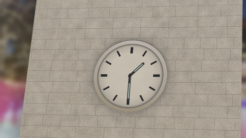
1 h 30 min
